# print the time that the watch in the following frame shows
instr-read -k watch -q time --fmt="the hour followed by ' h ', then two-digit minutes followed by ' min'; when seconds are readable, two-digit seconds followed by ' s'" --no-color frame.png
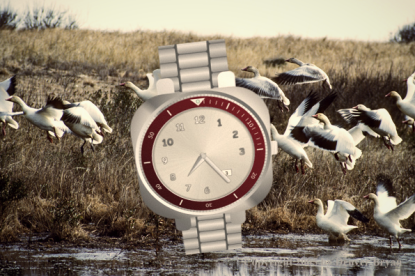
7 h 24 min
